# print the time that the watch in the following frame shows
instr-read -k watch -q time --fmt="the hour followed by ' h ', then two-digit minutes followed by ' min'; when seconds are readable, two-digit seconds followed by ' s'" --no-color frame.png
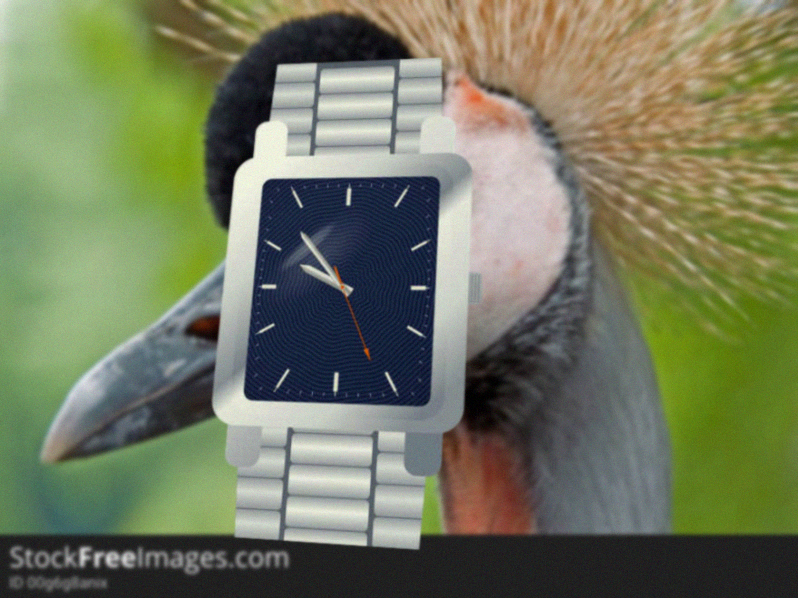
9 h 53 min 26 s
